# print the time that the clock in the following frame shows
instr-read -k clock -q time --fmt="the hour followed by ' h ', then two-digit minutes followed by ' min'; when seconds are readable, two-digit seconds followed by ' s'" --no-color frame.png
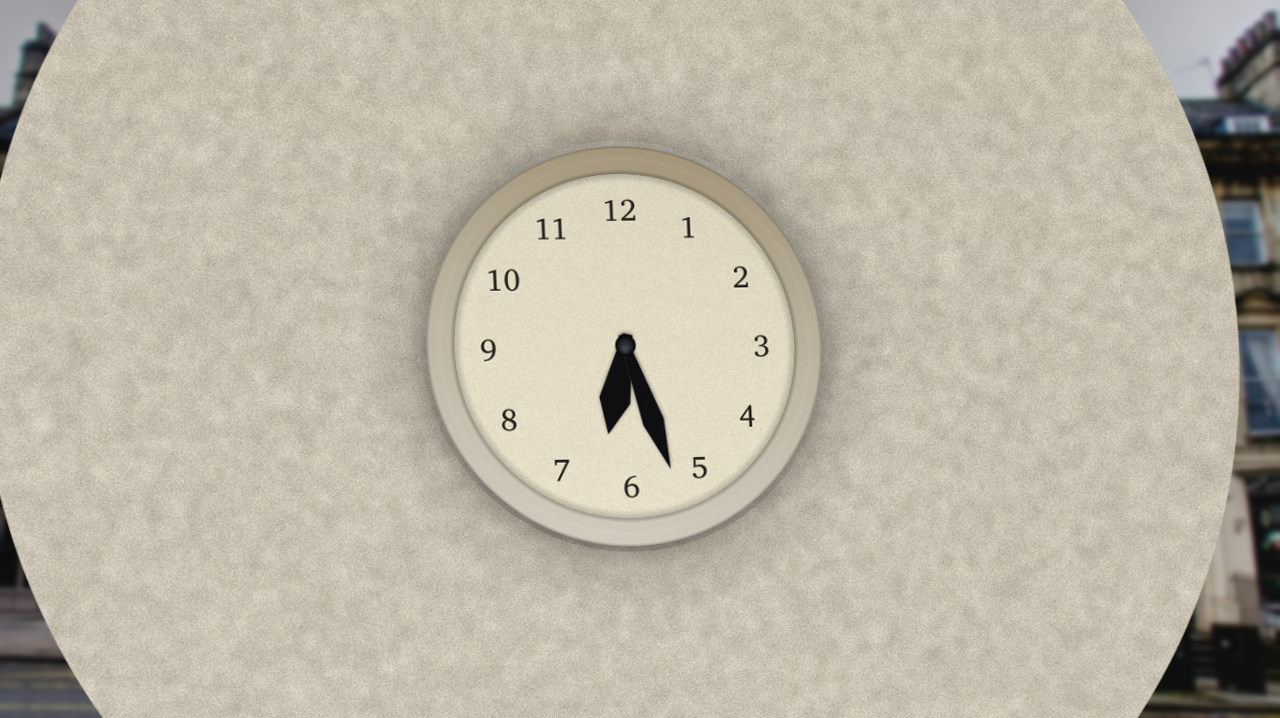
6 h 27 min
